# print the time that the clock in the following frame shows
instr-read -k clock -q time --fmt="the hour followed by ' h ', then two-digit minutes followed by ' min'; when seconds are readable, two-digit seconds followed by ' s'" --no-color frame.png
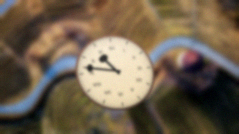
10 h 47 min
